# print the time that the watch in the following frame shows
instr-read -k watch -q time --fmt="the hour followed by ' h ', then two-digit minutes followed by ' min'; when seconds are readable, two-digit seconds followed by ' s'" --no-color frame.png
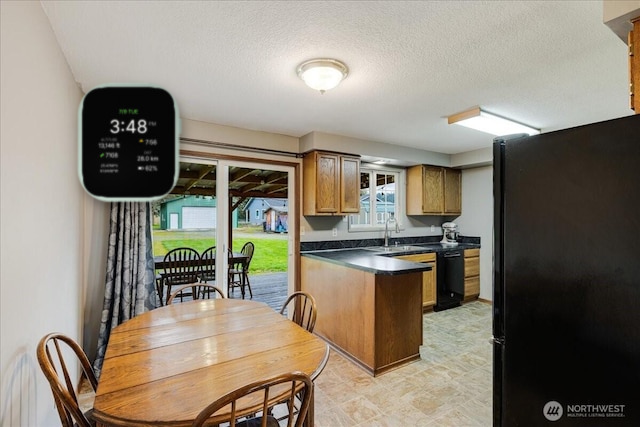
3 h 48 min
